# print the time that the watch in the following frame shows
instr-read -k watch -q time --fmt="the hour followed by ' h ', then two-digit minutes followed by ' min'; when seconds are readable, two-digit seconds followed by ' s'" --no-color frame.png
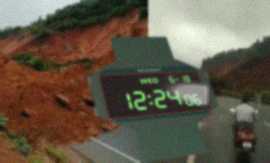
12 h 24 min 06 s
